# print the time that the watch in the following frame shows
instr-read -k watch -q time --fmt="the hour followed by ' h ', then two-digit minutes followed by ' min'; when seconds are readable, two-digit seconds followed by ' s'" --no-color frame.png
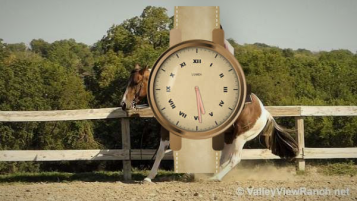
5 h 29 min
